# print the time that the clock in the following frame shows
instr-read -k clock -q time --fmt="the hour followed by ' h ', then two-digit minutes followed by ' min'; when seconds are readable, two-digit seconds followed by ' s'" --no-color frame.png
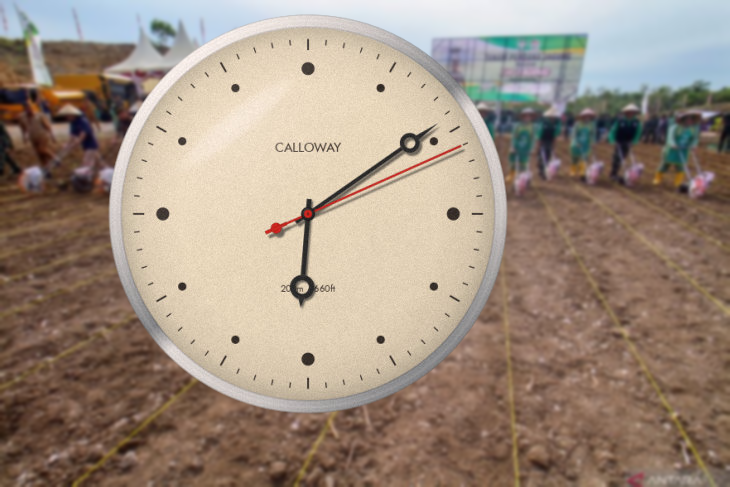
6 h 09 min 11 s
